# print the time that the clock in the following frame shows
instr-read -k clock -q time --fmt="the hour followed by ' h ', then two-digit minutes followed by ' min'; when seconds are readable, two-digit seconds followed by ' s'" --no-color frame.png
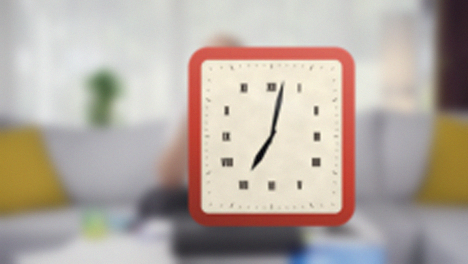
7 h 02 min
